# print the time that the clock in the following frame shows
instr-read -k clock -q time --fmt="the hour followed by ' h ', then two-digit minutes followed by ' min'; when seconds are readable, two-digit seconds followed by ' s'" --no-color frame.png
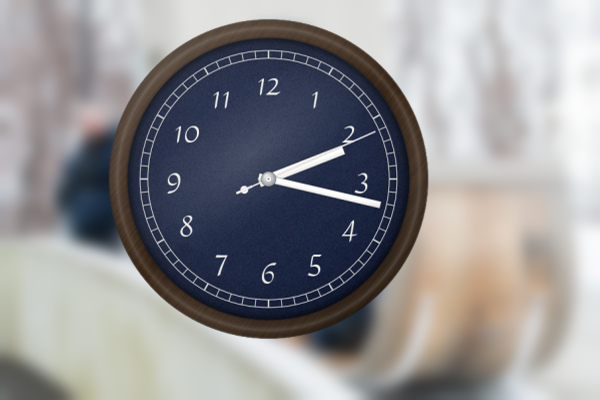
2 h 17 min 11 s
